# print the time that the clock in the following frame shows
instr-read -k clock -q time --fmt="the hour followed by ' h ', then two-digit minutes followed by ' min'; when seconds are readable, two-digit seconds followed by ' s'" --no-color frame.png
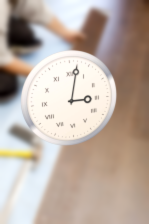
3 h 02 min
